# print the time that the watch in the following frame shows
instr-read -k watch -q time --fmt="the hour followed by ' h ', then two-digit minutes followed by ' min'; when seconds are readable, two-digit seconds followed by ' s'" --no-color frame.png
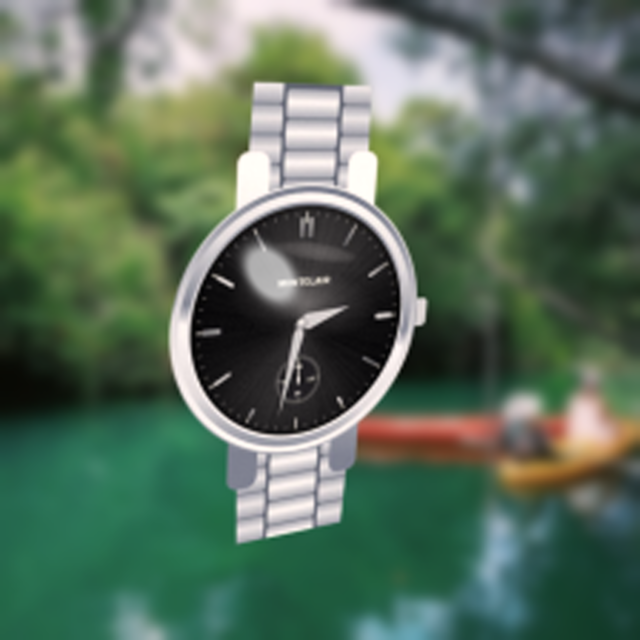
2 h 32 min
